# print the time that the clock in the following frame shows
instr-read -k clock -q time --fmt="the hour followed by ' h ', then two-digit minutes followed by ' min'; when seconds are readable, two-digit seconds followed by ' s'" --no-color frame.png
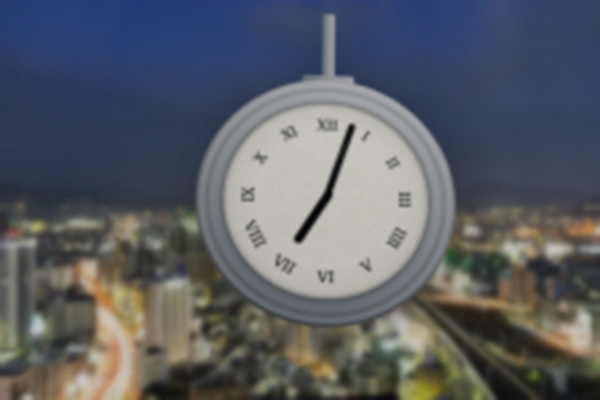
7 h 03 min
